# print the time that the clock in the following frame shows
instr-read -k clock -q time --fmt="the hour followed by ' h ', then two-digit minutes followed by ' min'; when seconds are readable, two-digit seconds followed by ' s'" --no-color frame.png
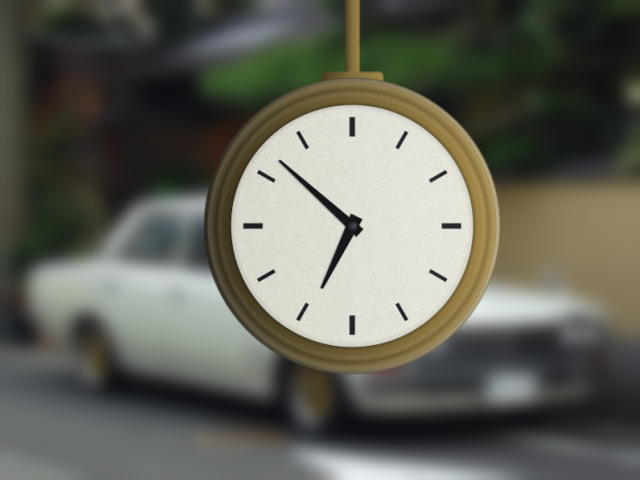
6 h 52 min
